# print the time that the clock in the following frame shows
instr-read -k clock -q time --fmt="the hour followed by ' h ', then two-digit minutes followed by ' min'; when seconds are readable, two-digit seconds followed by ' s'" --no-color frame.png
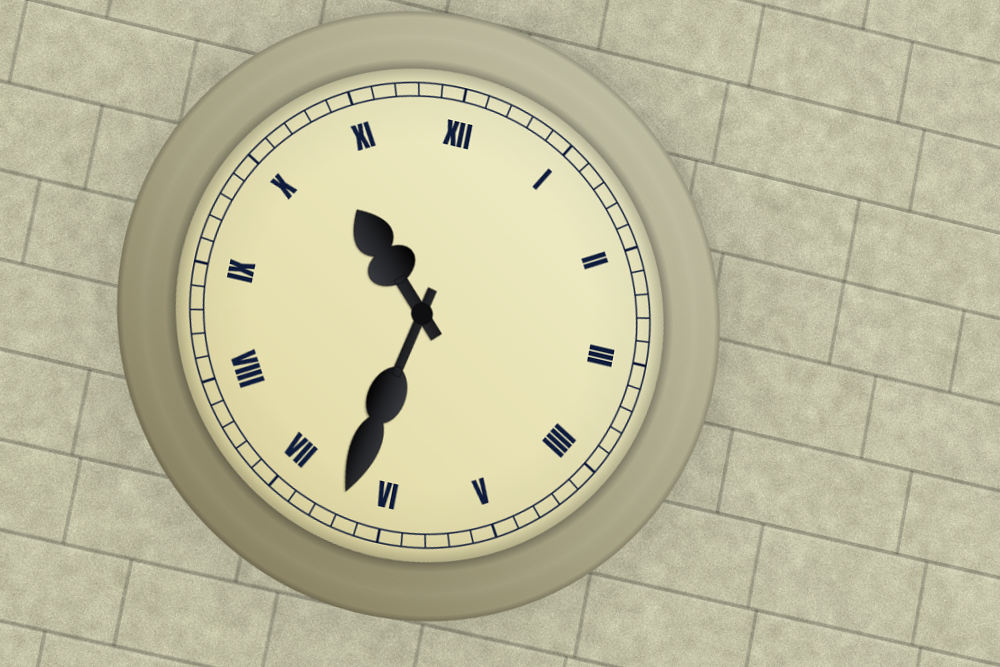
10 h 32 min
